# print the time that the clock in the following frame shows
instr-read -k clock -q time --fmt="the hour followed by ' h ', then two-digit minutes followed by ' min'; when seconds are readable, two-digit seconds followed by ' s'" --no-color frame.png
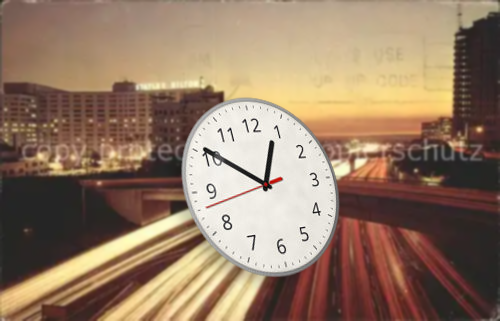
12 h 50 min 43 s
